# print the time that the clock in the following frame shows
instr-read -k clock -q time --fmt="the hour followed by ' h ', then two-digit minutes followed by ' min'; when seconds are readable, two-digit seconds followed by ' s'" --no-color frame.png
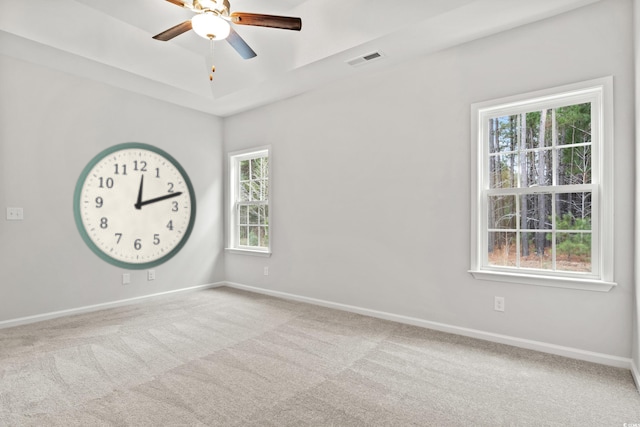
12 h 12 min
